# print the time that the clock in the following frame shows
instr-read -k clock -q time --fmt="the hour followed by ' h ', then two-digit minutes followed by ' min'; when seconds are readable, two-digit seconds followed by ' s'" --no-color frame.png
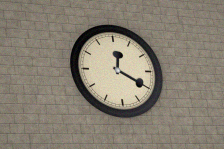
12 h 20 min
